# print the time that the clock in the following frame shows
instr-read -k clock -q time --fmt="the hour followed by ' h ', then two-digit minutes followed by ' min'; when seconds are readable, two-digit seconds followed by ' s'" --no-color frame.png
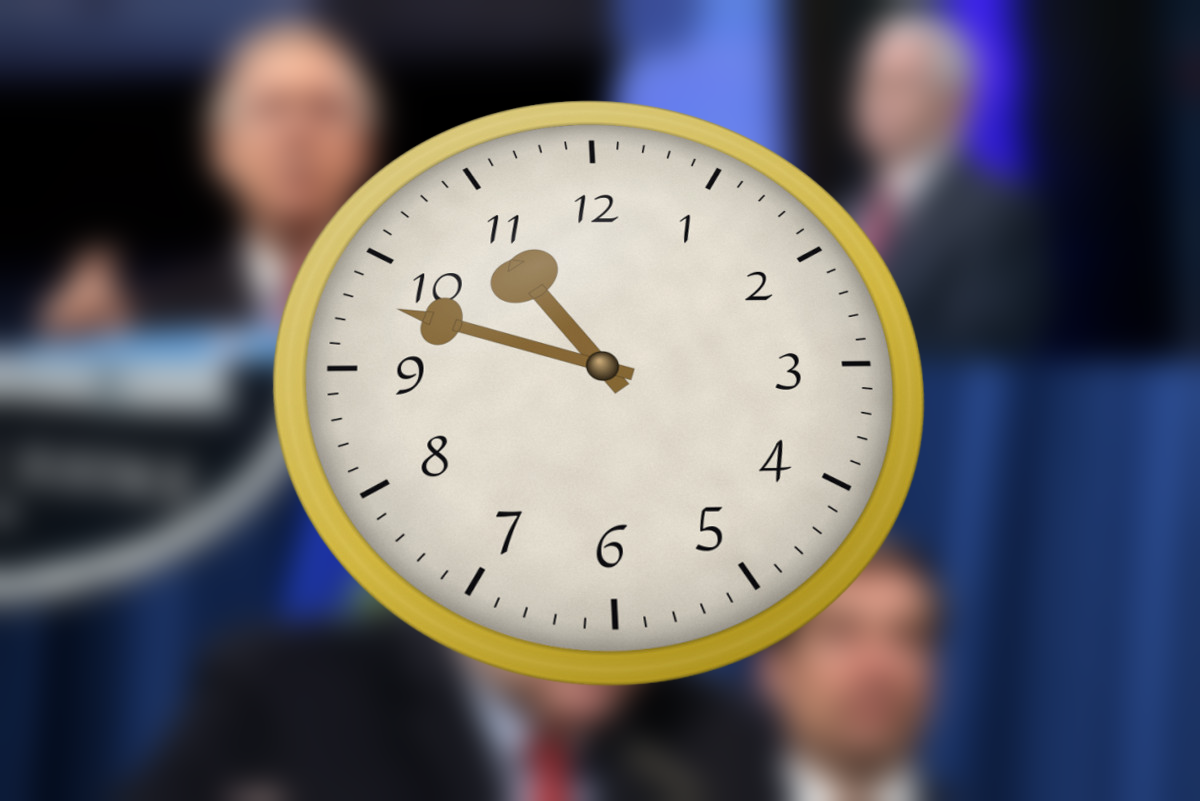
10 h 48 min
